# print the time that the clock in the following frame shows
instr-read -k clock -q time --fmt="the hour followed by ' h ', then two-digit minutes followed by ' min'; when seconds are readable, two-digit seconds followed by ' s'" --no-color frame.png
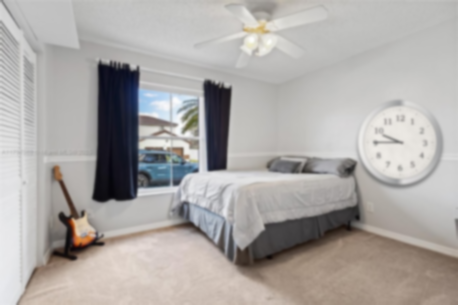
9 h 45 min
